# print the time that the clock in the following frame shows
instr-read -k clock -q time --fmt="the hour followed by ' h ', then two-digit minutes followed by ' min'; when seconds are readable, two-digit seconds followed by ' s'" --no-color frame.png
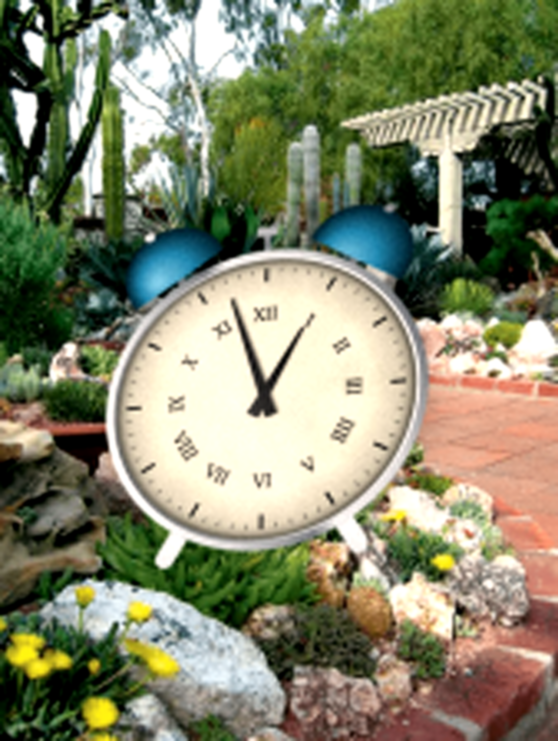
12 h 57 min
